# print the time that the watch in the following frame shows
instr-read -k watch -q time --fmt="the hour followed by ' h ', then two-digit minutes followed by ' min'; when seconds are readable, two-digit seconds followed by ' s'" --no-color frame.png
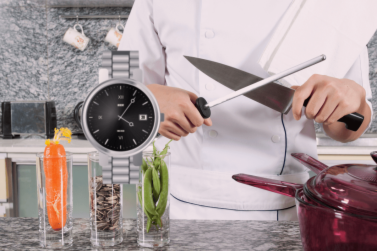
4 h 06 min
